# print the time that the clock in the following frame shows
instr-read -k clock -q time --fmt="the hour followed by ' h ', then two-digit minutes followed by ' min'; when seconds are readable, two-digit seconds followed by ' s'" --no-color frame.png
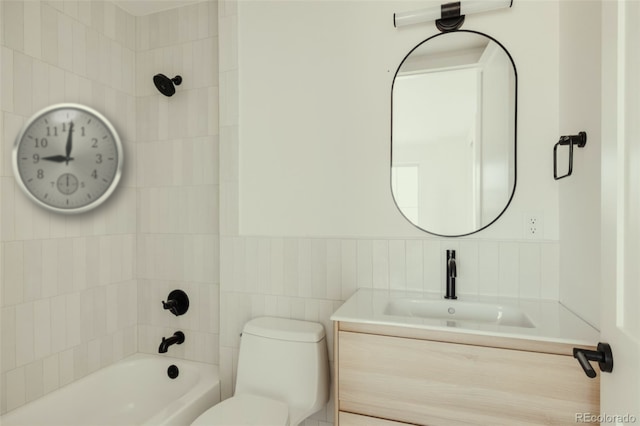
9 h 01 min
